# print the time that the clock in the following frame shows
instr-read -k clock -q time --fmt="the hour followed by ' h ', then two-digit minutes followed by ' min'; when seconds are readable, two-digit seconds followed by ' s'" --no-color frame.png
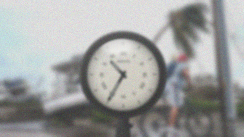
10 h 35 min
